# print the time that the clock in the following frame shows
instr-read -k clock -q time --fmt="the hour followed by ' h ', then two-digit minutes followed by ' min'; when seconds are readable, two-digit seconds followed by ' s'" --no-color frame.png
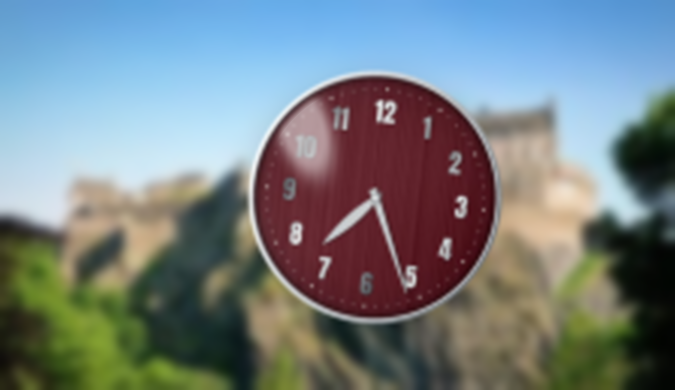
7 h 26 min
